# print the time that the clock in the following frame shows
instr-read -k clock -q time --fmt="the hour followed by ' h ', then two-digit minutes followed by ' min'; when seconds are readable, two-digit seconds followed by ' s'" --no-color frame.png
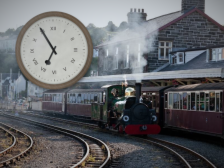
6 h 55 min
